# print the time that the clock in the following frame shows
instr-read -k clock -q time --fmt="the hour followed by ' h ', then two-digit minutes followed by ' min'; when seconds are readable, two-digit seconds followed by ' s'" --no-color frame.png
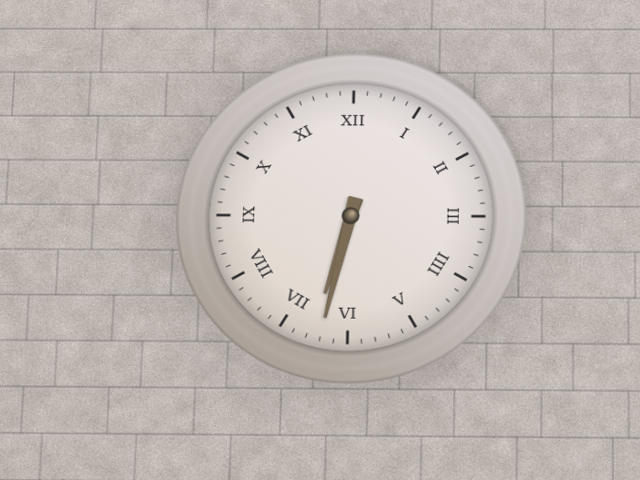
6 h 32 min
